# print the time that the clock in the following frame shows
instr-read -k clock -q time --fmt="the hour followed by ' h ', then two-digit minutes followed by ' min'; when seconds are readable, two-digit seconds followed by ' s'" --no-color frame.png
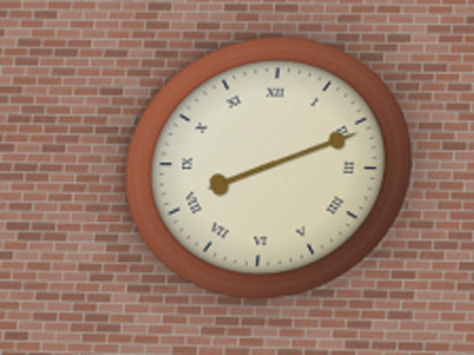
8 h 11 min
